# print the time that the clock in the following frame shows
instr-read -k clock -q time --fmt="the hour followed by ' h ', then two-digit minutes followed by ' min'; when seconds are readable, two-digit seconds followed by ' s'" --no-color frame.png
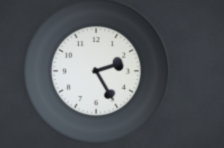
2 h 25 min
